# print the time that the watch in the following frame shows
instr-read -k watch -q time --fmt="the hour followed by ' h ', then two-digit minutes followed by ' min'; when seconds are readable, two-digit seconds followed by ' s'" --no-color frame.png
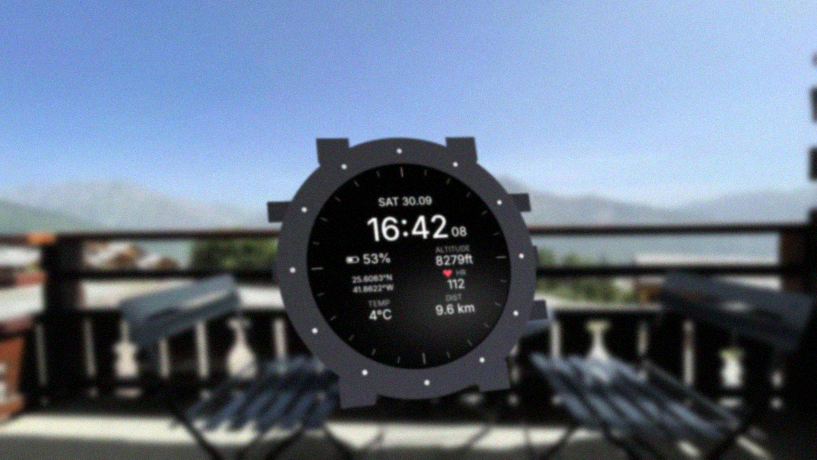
16 h 42 min 08 s
